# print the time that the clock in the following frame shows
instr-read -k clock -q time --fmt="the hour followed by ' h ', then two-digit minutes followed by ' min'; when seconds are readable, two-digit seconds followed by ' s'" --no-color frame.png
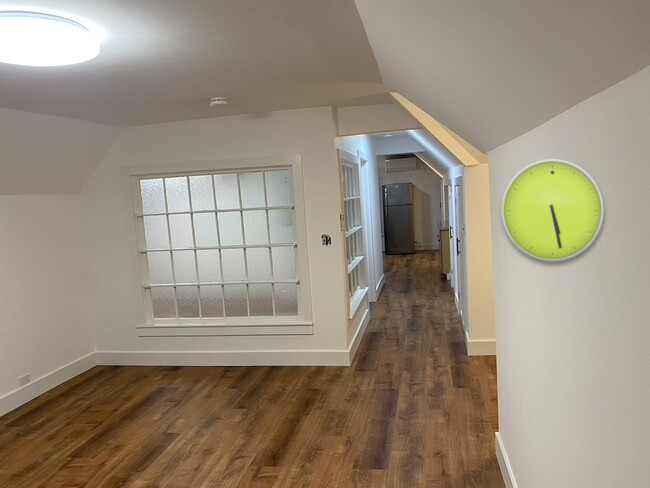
5 h 28 min
